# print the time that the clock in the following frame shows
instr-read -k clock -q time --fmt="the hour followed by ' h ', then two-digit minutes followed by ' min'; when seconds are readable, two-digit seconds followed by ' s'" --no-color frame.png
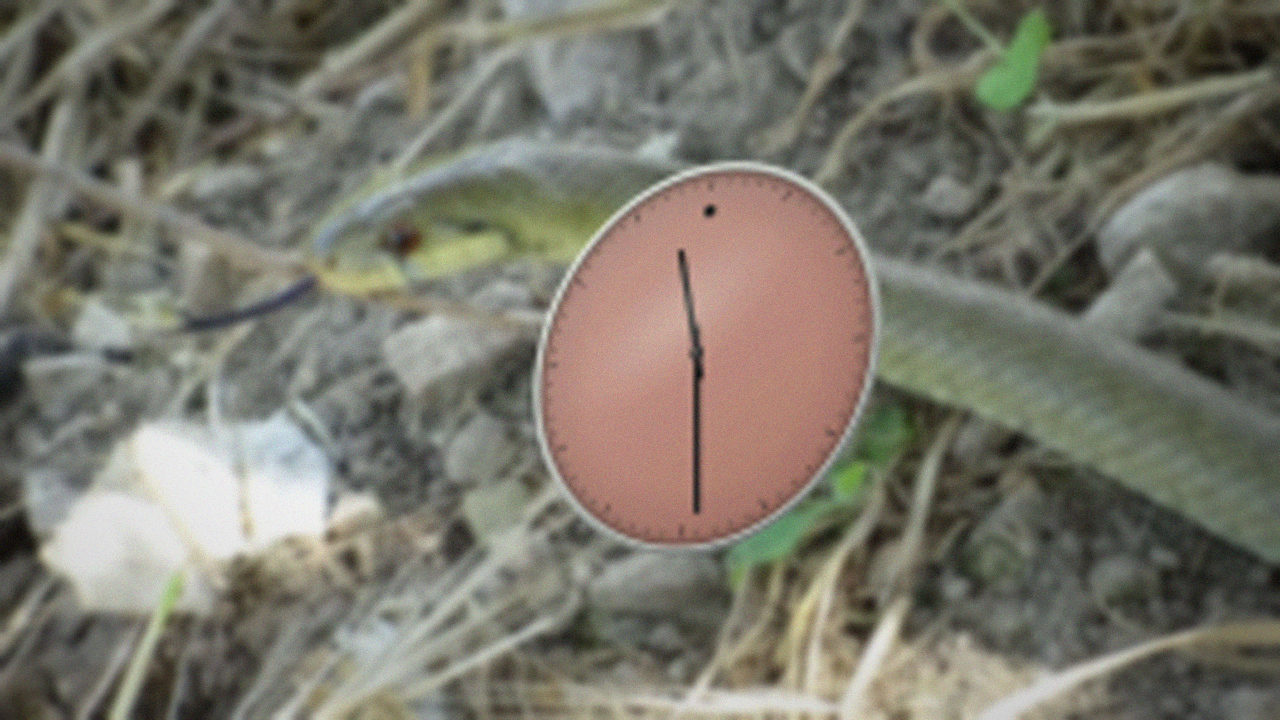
11 h 29 min
